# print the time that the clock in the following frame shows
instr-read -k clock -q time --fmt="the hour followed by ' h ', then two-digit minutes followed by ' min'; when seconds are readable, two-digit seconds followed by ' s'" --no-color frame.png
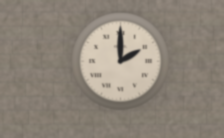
2 h 00 min
